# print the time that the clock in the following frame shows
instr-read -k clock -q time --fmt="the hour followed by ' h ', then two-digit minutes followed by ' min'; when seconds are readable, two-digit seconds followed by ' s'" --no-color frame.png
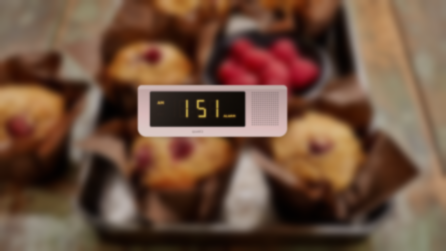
1 h 51 min
